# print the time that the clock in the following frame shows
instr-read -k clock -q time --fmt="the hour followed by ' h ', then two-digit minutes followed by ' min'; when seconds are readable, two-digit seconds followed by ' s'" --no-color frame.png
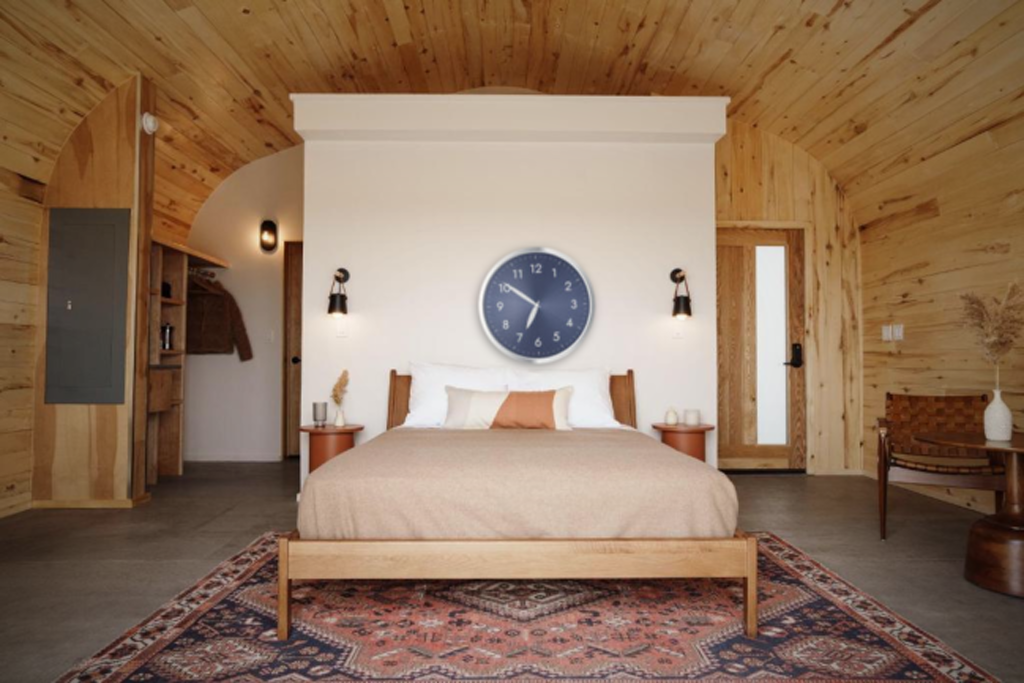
6 h 51 min
